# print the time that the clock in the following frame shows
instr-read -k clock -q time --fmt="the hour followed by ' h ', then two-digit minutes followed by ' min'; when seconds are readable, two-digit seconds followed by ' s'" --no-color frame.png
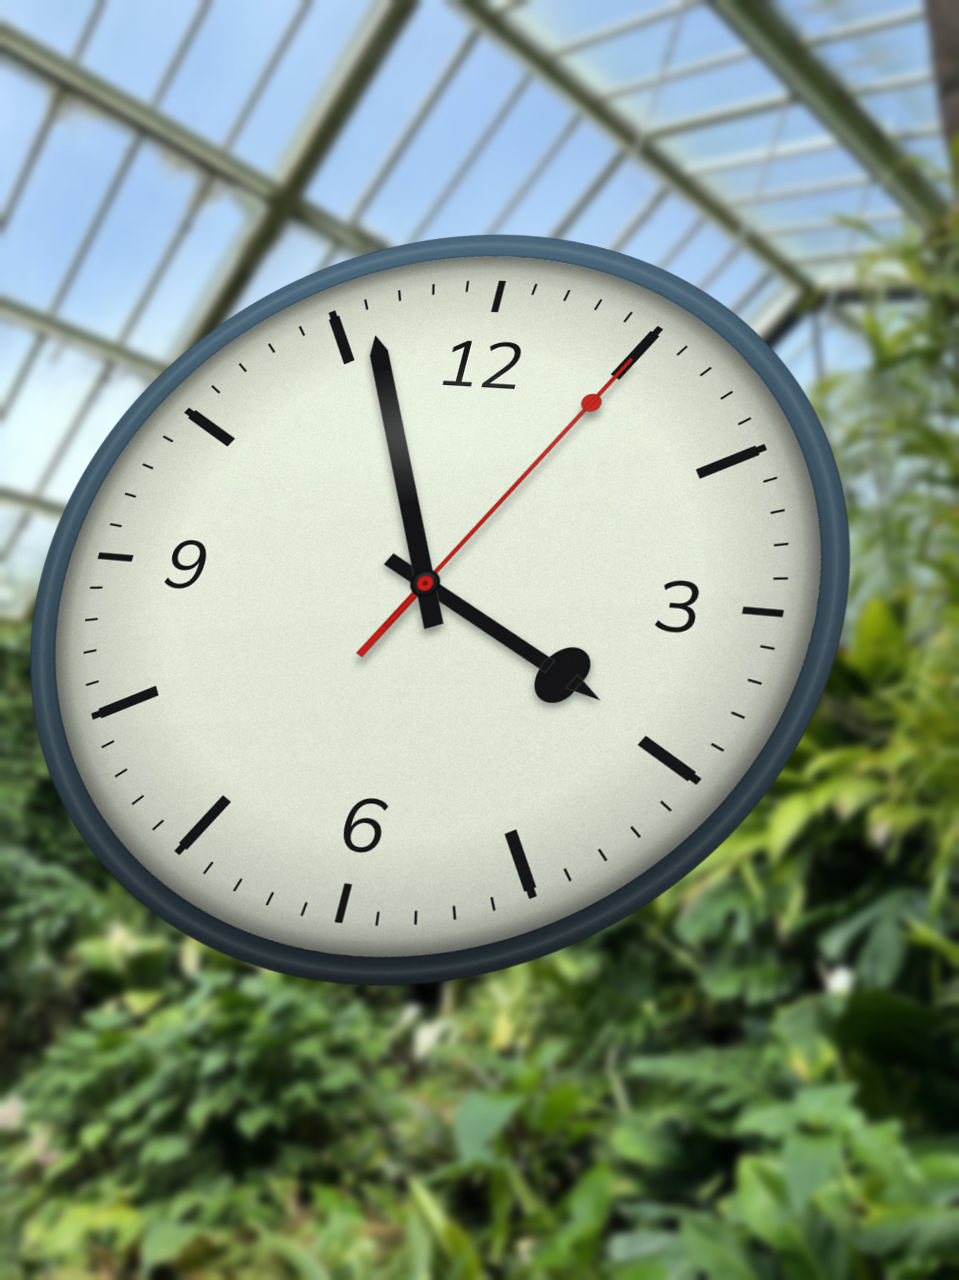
3 h 56 min 05 s
